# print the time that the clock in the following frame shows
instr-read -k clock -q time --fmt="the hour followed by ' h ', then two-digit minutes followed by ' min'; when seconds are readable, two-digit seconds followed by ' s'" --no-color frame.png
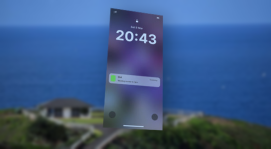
20 h 43 min
